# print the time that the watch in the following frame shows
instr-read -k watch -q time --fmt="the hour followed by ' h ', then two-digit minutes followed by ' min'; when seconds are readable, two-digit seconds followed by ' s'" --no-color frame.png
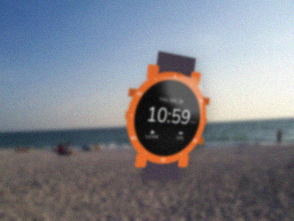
10 h 59 min
